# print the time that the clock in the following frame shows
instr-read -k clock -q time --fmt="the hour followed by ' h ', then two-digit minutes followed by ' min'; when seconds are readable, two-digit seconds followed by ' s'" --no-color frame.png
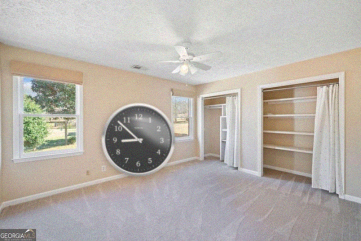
8 h 52 min
